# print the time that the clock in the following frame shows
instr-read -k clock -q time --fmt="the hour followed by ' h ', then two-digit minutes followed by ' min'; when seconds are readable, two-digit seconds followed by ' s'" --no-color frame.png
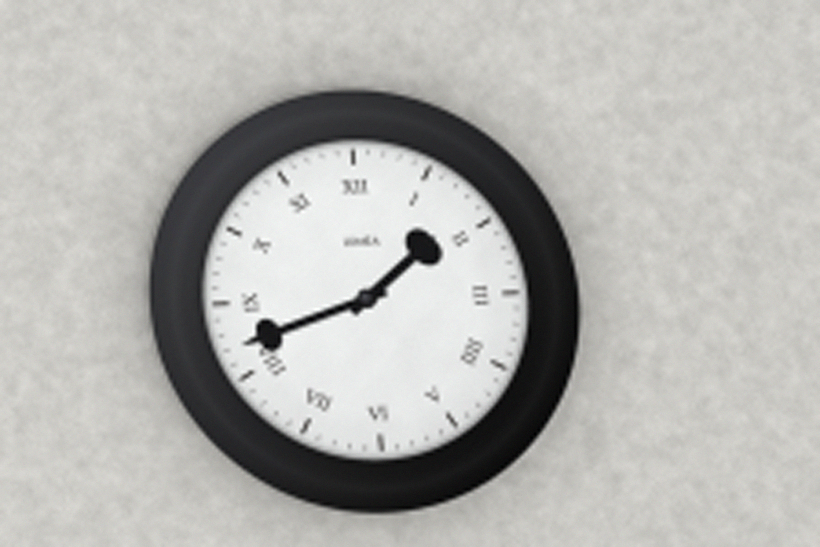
1 h 42 min
